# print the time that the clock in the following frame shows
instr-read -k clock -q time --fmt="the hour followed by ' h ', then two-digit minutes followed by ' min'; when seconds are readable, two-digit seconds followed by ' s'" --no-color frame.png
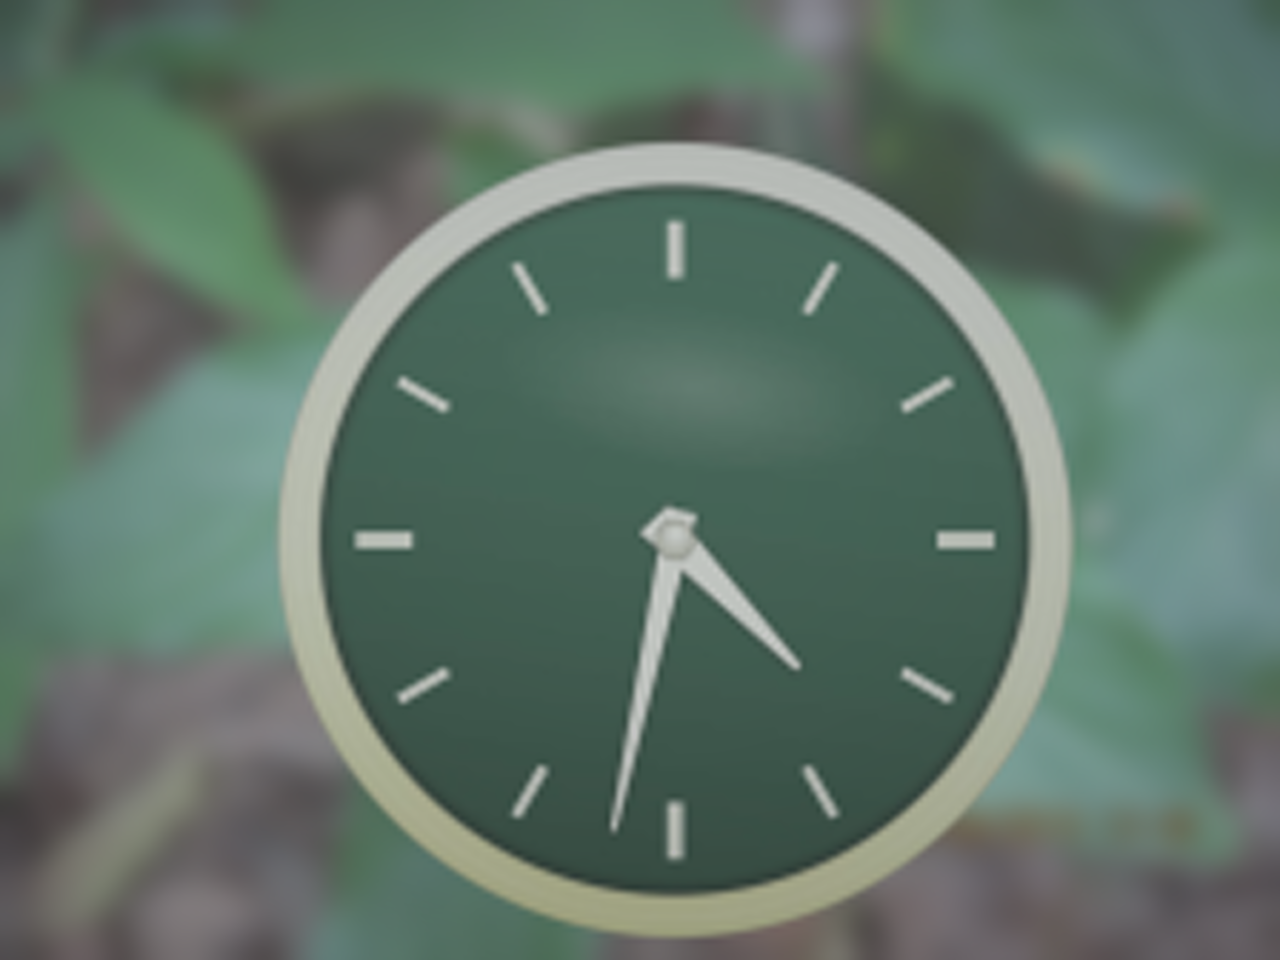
4 h 32 min
